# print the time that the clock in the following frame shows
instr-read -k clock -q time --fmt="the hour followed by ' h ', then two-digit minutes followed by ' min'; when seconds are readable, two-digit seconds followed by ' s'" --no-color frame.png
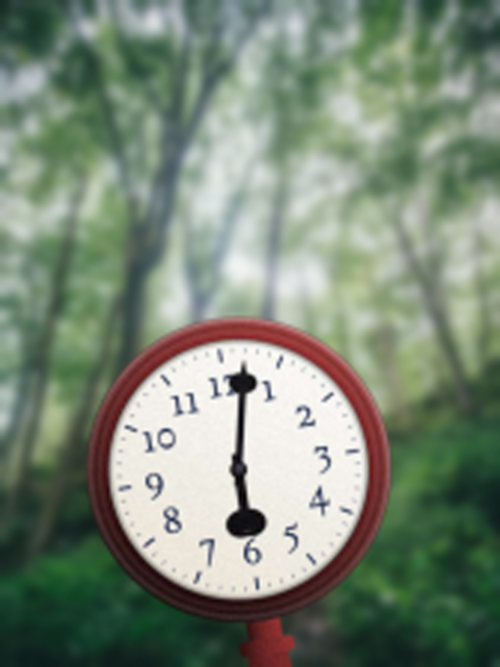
6 h 02 min
